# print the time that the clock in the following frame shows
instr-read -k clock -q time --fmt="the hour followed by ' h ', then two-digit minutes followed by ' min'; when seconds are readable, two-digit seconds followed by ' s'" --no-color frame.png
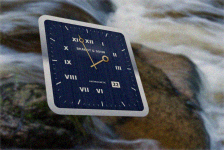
1 h 57 min
